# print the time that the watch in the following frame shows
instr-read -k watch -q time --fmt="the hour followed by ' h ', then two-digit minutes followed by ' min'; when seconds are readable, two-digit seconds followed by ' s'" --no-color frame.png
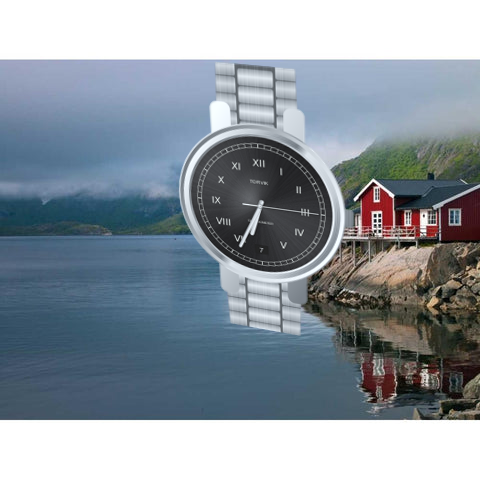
6 h 34 min 15 s
